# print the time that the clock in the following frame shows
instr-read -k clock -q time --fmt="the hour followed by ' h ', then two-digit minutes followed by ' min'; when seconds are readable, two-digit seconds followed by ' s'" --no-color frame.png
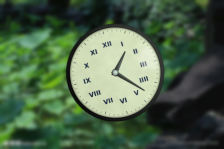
1 h 23 min
